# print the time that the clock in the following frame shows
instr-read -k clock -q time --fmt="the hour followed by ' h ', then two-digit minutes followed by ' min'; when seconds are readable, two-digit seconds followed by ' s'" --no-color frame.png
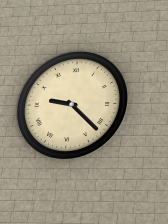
9 h 22 min
